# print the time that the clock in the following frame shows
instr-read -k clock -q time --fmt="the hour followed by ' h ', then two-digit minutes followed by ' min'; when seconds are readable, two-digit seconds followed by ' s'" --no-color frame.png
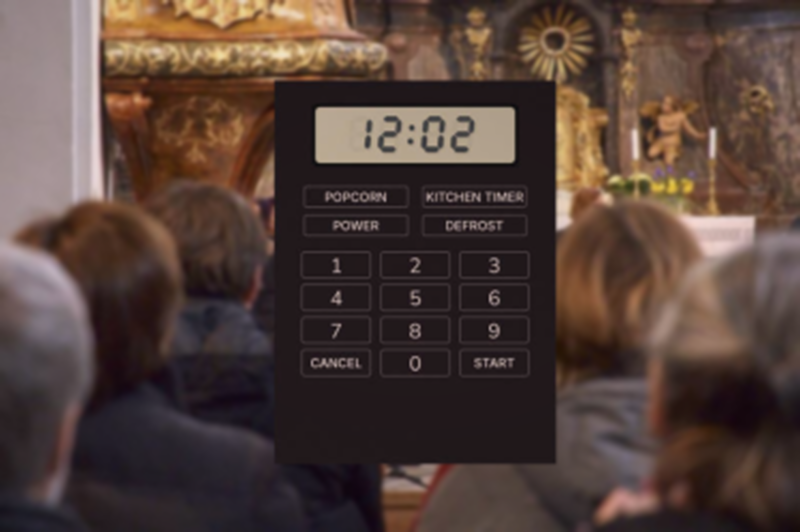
12 h 02 min
